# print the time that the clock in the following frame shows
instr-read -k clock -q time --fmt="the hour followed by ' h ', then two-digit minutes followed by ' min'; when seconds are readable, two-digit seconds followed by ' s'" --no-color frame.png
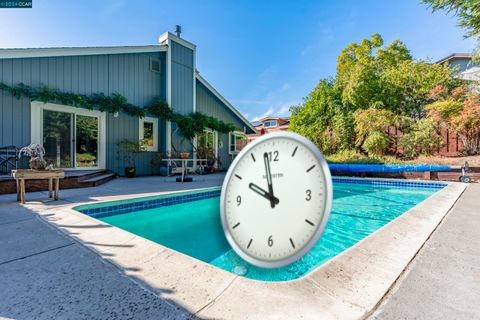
9 h 58 min
